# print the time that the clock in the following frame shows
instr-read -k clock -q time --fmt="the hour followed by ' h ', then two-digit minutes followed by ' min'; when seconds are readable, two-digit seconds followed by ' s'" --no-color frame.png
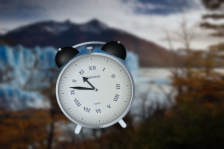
10 h 47 min
